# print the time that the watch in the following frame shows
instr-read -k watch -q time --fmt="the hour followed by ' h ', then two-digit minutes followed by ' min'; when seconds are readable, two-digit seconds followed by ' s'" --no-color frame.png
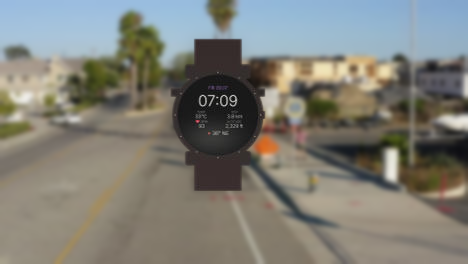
7 h 09 min
